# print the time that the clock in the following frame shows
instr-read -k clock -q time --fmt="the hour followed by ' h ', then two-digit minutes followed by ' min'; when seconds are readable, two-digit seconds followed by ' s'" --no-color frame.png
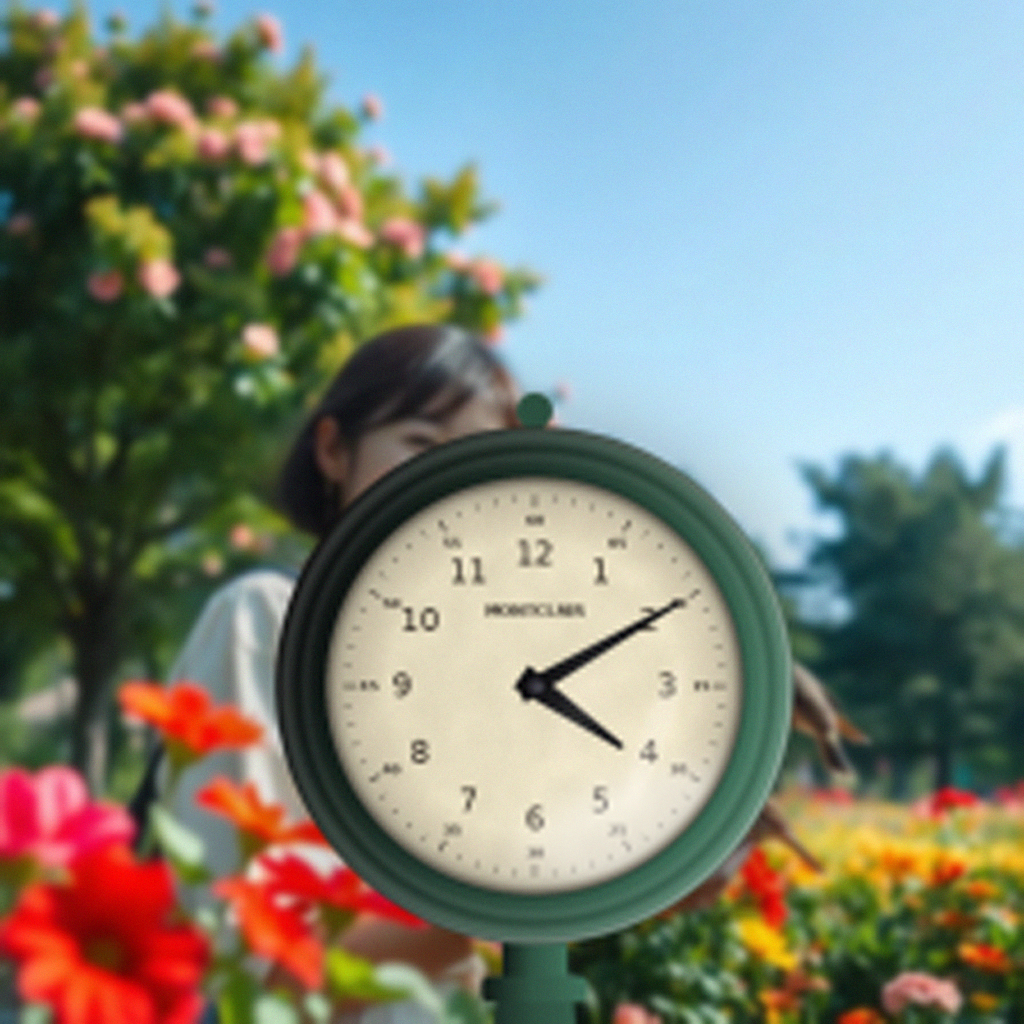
4 h 10 min
